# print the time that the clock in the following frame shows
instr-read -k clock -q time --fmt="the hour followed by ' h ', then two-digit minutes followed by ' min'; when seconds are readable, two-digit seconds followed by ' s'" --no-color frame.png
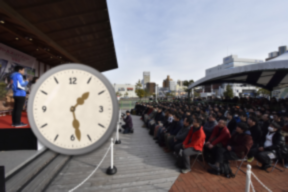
1 h 28 min
